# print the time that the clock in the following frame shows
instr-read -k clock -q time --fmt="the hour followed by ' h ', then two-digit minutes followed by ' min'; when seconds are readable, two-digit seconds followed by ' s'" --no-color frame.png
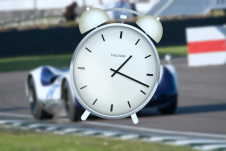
1 h 18 min
